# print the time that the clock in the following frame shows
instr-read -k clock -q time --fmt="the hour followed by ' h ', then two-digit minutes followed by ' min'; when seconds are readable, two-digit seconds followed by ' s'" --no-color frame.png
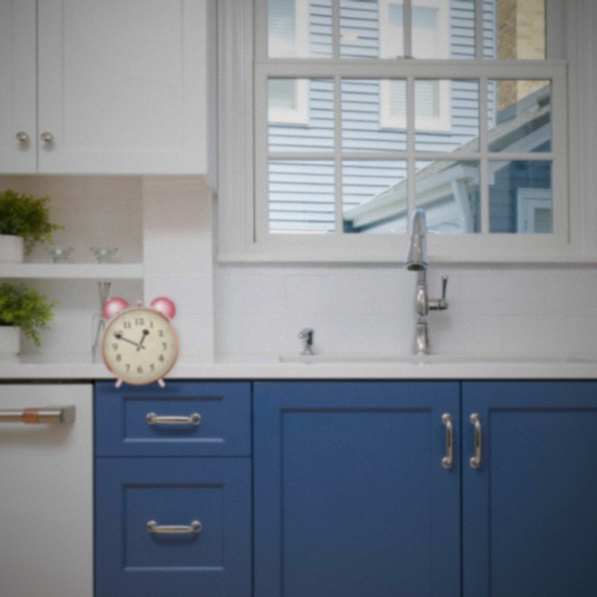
12 h 49 min
